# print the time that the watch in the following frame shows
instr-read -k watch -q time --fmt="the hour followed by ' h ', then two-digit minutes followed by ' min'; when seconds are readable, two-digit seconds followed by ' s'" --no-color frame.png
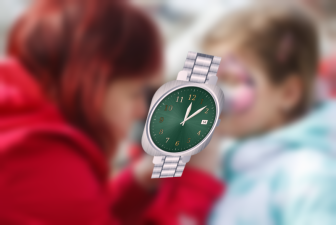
12 h 08 min
